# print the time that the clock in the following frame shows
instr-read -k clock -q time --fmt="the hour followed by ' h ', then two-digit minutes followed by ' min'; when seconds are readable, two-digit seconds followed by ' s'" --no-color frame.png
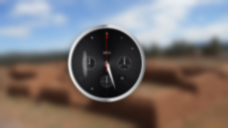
5 h 27 min
